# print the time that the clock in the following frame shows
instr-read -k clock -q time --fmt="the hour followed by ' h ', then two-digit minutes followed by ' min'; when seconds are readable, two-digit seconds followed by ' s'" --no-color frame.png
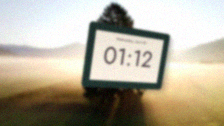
1 h 12 min
